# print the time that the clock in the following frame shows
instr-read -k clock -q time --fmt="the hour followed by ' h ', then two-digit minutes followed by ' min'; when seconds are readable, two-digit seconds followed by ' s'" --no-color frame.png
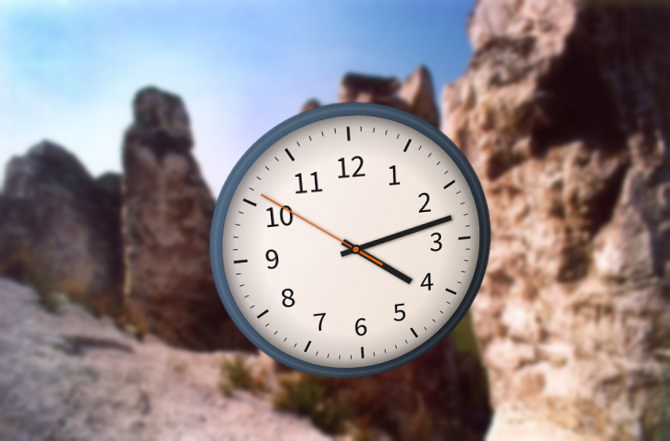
4 h 12 min 51 s
